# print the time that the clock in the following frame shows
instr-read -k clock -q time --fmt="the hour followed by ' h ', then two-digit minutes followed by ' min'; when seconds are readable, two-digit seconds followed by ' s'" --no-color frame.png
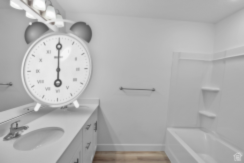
6 h 00 min
